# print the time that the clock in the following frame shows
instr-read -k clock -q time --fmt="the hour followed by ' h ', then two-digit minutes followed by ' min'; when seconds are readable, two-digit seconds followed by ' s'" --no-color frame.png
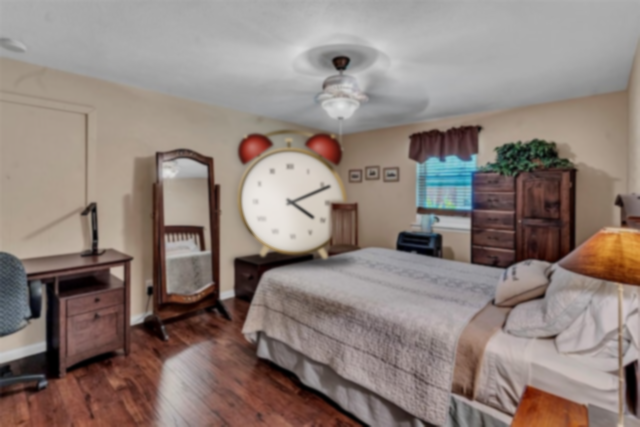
4 h 11 min
